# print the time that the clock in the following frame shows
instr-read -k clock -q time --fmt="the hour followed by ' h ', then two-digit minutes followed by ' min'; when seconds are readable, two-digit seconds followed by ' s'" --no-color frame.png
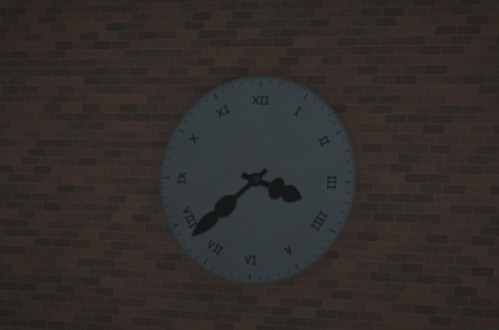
3 h 38 min
